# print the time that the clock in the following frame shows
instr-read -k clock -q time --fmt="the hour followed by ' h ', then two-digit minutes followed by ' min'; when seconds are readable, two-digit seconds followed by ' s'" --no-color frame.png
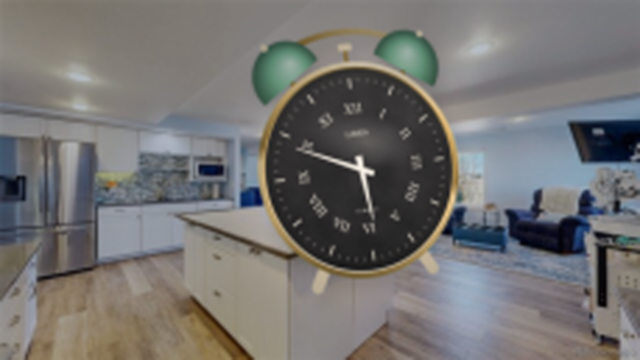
5 h 49 min
